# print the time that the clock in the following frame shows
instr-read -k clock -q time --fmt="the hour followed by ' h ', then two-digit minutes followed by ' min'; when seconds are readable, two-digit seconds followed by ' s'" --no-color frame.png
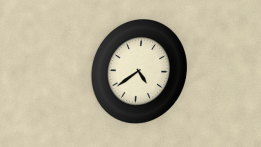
4 h 39 min
